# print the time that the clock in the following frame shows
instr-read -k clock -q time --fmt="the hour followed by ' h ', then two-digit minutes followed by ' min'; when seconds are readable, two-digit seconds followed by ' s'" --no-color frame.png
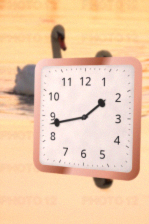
1 h 43 min
